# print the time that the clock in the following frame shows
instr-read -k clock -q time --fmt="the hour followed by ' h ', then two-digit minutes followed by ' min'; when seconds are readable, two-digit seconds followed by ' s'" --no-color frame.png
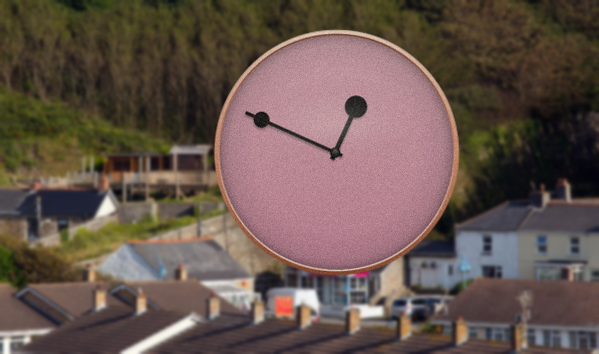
12 h 49 min
